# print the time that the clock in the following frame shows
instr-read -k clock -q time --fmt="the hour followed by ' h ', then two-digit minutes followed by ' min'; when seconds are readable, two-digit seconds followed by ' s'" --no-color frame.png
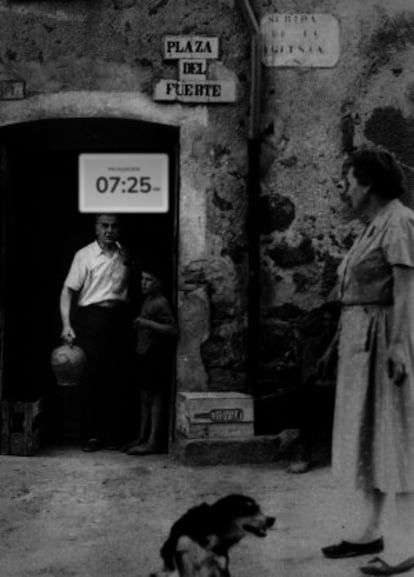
7 h 25 min
